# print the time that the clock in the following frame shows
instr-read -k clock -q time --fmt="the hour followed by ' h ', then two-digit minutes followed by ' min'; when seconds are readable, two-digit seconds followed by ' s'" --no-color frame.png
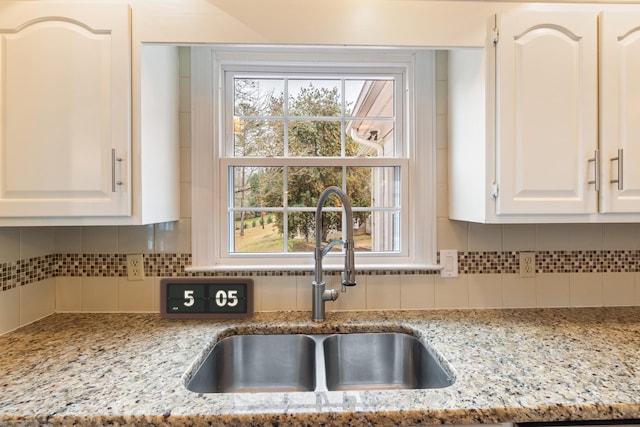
5 h 05 min
